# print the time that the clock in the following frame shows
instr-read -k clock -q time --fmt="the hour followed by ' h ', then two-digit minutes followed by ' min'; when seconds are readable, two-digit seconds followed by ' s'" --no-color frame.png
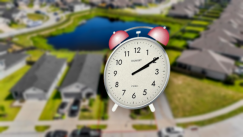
2 h 10 min
